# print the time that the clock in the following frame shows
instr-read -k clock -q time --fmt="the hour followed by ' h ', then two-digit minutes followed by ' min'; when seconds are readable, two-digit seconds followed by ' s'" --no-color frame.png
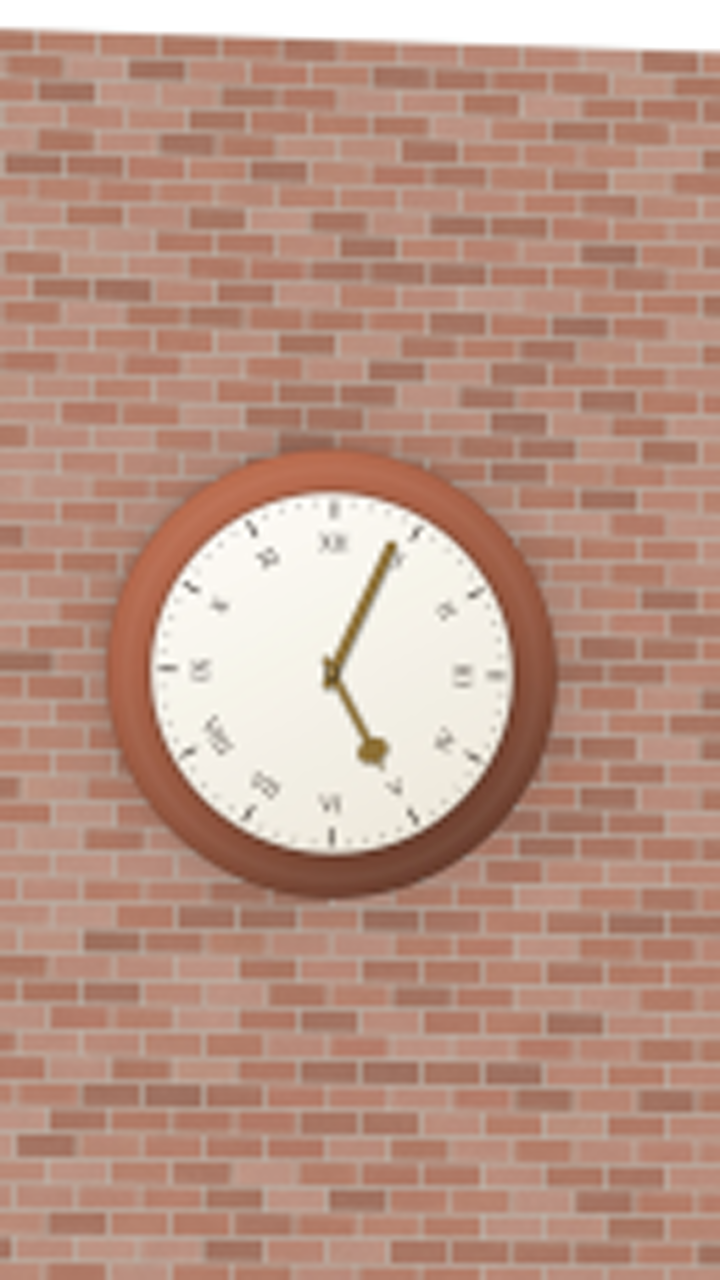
5 h 04 min
